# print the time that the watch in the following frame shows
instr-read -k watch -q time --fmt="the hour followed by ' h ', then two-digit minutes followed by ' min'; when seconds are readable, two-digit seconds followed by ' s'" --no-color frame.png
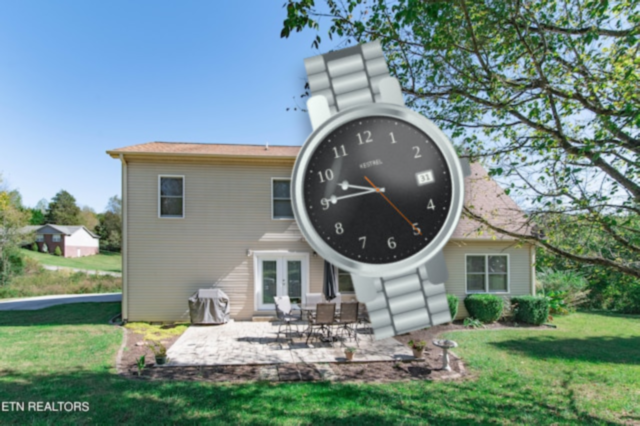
9 h 45 min 25 s
